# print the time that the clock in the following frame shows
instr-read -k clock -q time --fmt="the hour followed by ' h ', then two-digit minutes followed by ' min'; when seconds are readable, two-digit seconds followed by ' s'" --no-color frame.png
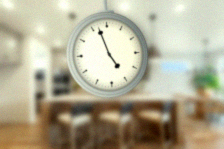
4 h 57 min
